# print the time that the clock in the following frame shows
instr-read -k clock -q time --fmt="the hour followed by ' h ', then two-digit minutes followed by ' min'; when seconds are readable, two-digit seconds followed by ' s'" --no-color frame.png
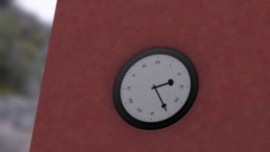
2 h 25 min
